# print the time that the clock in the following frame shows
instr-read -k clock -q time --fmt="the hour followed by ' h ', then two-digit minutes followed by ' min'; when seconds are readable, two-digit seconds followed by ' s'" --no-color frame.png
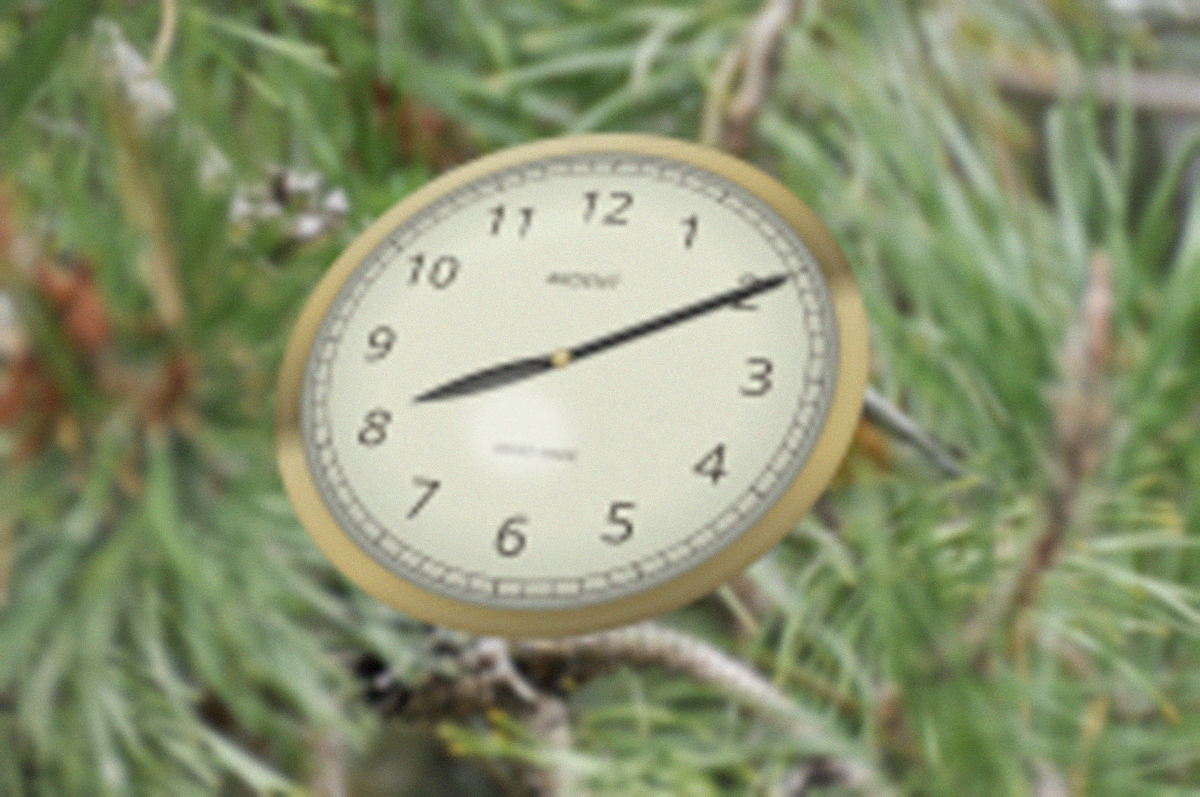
8 h 10 min
